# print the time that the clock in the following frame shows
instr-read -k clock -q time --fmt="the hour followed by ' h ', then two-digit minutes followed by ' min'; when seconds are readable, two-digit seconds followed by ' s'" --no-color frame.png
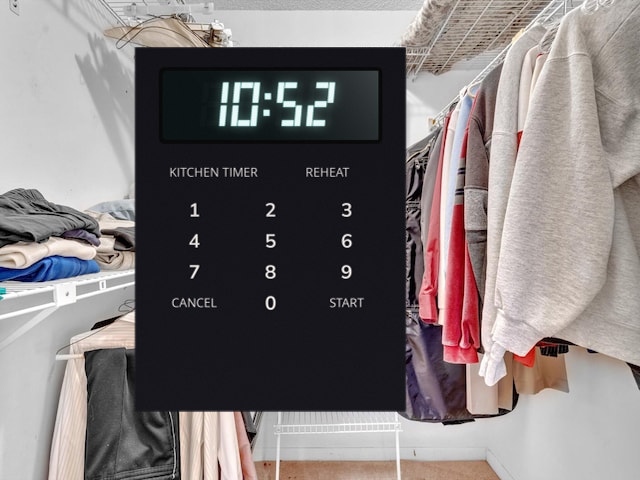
10 h 52 min
